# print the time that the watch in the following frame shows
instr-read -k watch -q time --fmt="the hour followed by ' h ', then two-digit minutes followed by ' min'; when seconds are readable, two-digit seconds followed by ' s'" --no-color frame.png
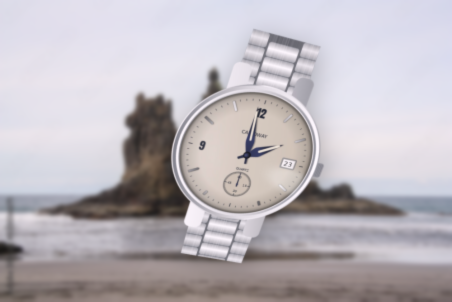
1 h 59 min
